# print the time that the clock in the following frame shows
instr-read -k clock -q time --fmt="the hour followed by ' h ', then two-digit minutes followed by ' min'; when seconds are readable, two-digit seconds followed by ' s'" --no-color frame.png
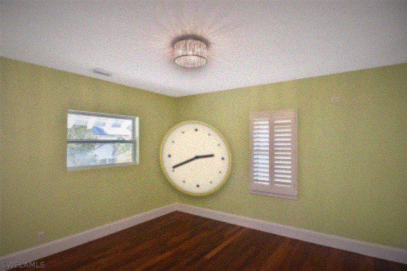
2 h 41 min
